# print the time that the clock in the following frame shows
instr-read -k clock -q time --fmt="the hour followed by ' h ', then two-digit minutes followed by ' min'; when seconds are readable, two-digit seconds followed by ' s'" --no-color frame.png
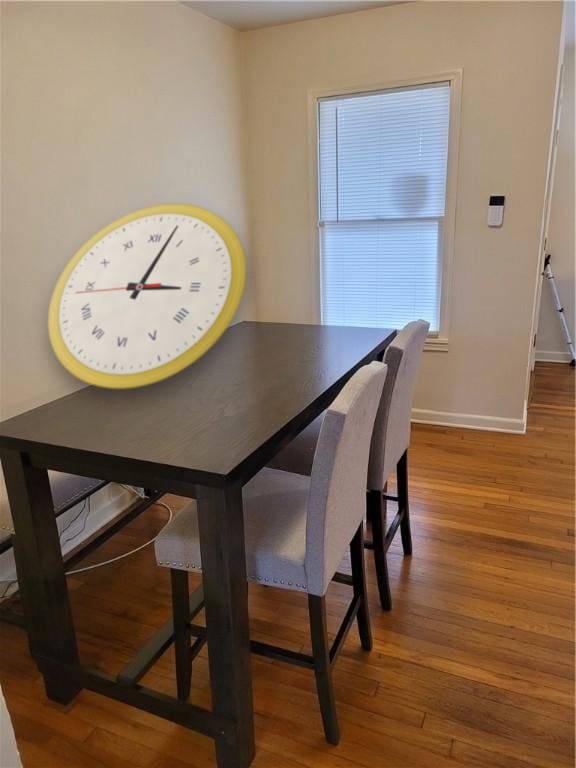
3 h 02 min 44 s
